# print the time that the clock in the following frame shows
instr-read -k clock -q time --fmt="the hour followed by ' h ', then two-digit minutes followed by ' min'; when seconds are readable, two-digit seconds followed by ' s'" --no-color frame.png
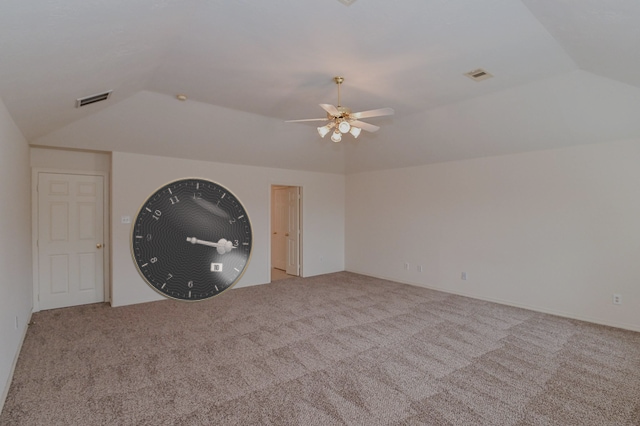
3 h 16 min
